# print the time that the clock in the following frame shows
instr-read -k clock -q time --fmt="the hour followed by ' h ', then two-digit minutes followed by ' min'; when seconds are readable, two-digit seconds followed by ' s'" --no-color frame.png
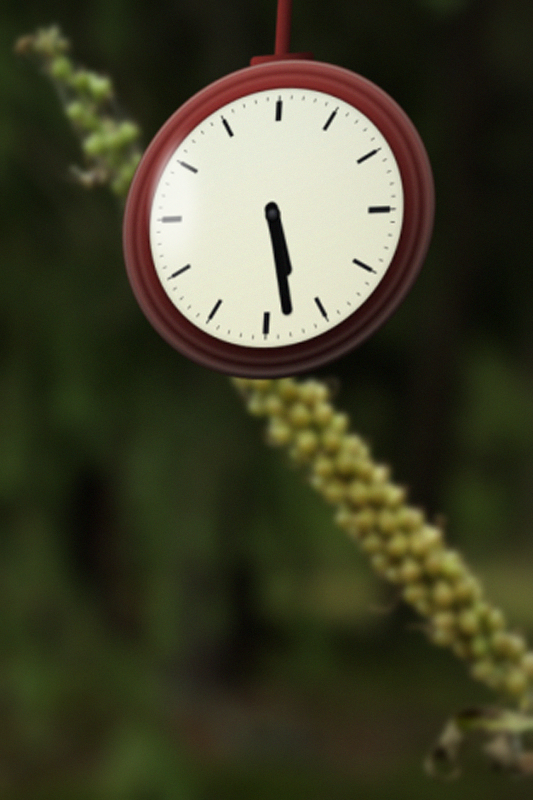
5 h 28 min
